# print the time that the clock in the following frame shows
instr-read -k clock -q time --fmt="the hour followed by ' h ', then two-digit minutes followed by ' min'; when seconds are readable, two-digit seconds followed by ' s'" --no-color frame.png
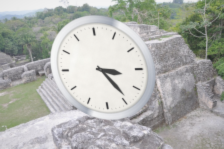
3 h 24 min
